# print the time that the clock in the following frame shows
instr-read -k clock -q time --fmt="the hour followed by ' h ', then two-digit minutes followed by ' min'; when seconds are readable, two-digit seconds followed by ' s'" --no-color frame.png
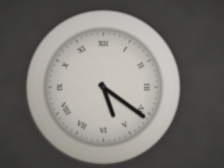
5 h 21 min
